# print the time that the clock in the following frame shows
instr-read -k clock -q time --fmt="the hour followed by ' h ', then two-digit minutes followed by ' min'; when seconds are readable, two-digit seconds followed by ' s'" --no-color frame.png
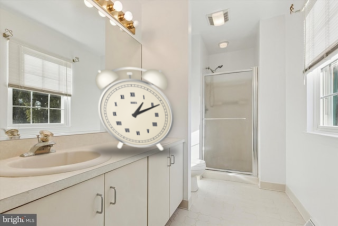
1 h 11 min
